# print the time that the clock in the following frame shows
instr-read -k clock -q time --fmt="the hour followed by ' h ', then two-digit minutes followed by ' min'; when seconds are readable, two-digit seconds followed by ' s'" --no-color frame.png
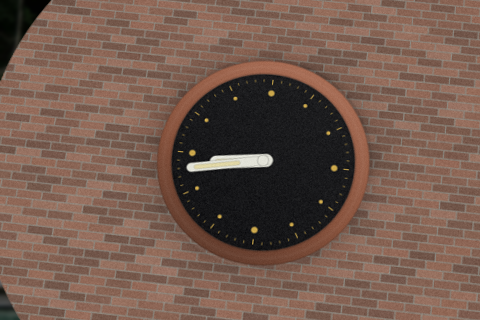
8 h 43 min
